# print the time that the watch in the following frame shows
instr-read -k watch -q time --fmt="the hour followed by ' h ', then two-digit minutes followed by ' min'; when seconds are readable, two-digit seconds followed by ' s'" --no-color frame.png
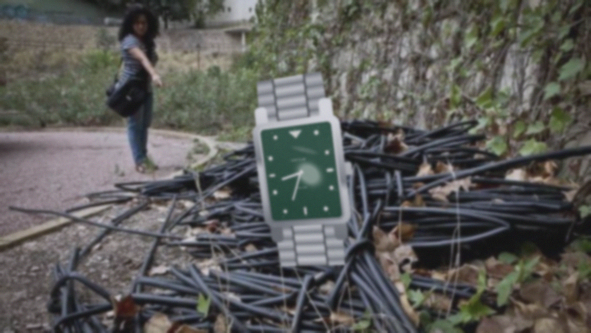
8 h 34 min
